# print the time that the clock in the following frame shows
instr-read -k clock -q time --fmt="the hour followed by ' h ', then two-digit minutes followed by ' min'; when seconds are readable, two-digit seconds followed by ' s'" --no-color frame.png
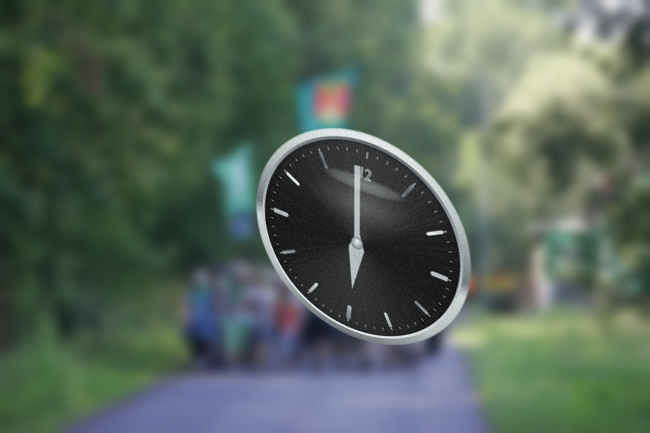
5 h 59 min
